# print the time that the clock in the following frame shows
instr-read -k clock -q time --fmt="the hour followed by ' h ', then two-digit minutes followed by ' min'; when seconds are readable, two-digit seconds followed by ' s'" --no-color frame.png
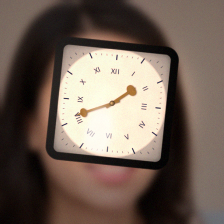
1 h 41 min
